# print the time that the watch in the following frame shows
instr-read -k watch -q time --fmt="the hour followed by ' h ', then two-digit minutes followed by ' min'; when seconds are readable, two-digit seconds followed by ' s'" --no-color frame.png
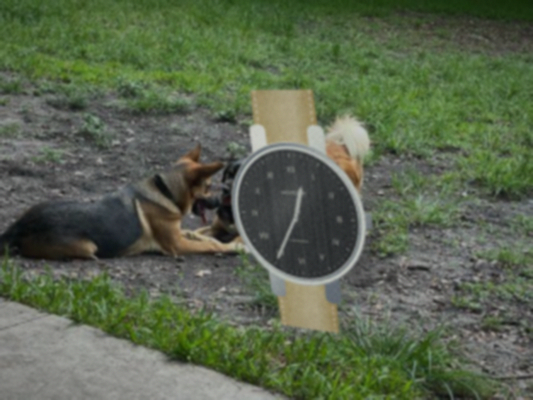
12 h 35 min
